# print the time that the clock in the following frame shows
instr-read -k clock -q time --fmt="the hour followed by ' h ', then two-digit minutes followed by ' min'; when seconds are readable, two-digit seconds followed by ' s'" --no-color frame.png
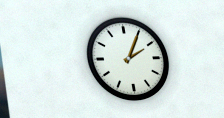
2 h 05 min
